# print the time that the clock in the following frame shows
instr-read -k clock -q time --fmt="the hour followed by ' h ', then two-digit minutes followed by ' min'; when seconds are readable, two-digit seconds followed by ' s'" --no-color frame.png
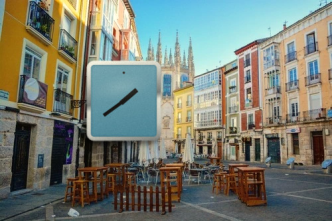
1 h 39 min
